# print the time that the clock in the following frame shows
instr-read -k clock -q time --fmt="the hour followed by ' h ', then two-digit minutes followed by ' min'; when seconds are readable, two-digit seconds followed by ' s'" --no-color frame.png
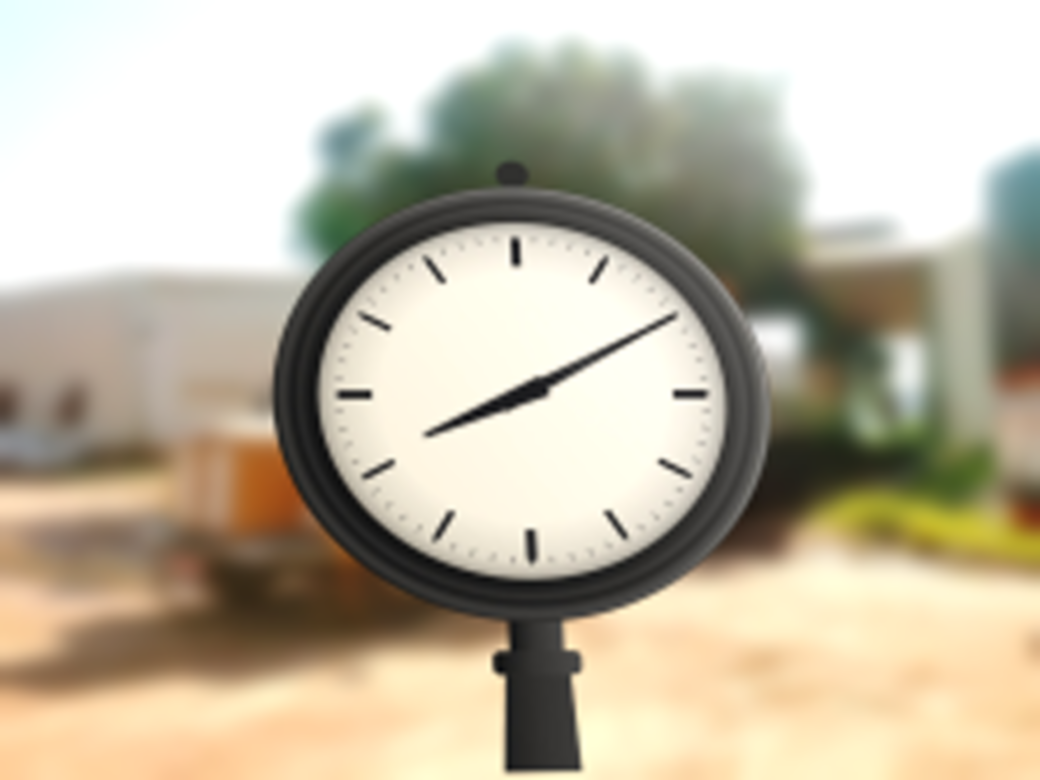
8 h 10 min
